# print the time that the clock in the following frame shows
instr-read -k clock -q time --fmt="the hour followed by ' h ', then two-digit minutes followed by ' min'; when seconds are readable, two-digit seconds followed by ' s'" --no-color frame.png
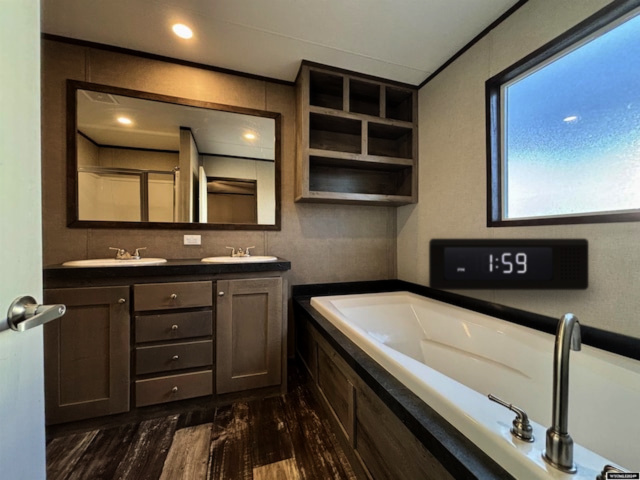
1 h 59 min
